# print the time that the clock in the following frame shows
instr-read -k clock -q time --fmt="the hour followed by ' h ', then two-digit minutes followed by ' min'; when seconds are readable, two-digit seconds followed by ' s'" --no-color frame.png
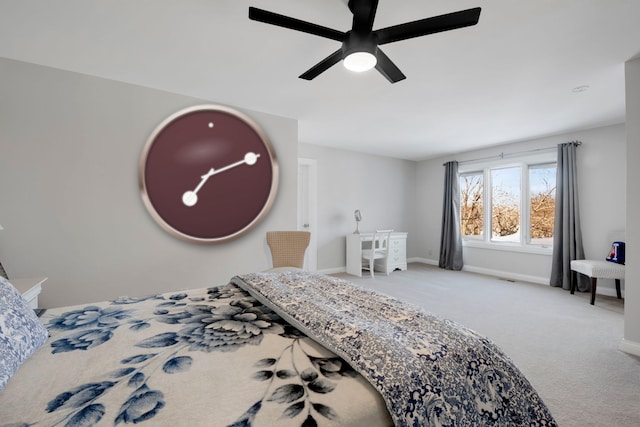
7 h 11 min
